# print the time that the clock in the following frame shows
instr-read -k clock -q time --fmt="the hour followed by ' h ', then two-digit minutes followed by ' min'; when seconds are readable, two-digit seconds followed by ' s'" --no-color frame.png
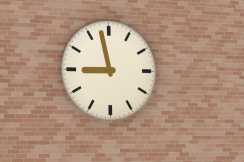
8 h 58 min
